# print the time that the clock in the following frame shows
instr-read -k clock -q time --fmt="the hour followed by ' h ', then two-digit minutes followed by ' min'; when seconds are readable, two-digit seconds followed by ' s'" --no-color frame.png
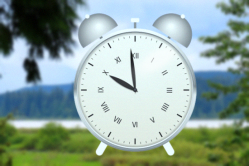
9 h 59 min
